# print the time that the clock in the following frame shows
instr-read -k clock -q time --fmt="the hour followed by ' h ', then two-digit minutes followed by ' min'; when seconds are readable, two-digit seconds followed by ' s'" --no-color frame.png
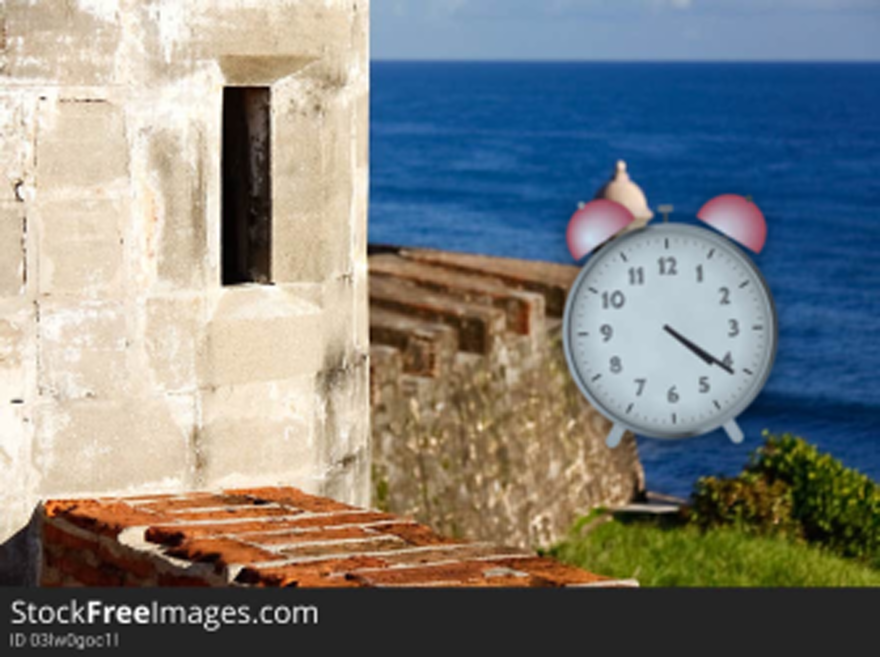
4 h 21 min
